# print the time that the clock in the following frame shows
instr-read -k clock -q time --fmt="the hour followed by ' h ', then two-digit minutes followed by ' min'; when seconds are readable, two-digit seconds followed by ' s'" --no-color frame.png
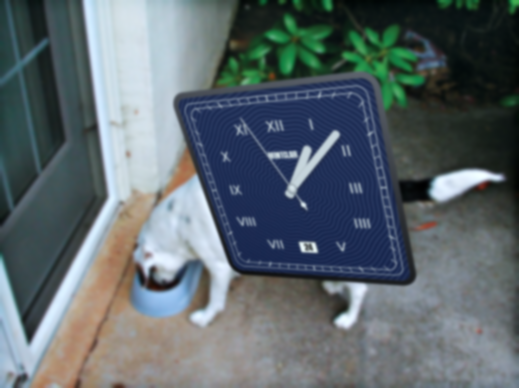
1 h 07 min 56 s
